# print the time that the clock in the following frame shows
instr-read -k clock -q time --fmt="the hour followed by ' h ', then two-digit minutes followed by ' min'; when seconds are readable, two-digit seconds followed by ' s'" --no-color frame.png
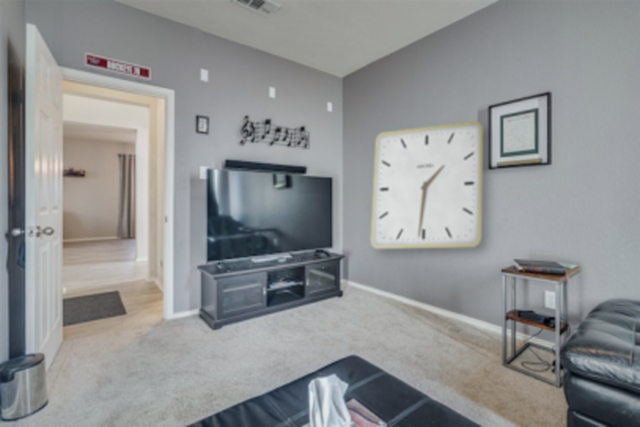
1 h 31 min
